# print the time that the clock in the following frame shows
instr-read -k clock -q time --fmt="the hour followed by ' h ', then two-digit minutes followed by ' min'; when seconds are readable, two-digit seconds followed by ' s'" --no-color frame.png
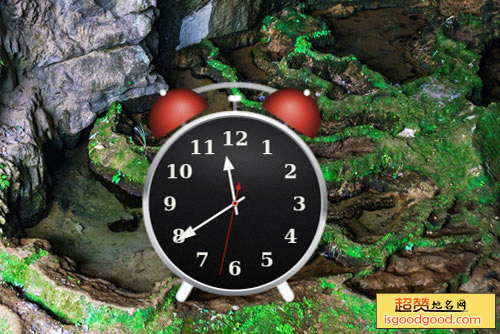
11 h 39 min 32 s
